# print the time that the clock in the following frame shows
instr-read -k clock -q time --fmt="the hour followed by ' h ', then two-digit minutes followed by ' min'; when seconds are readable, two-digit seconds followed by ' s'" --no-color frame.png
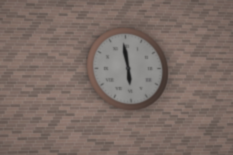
5 h 59 min
